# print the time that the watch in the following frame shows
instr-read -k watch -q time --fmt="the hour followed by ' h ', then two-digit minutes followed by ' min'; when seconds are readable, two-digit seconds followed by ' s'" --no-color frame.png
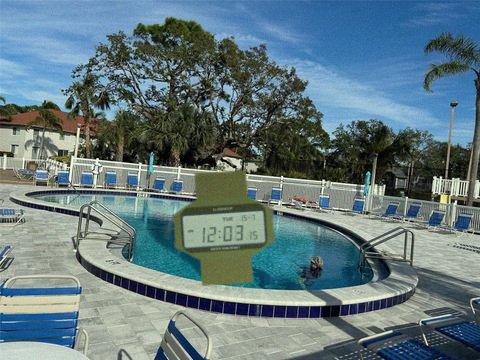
12 h 03 min
